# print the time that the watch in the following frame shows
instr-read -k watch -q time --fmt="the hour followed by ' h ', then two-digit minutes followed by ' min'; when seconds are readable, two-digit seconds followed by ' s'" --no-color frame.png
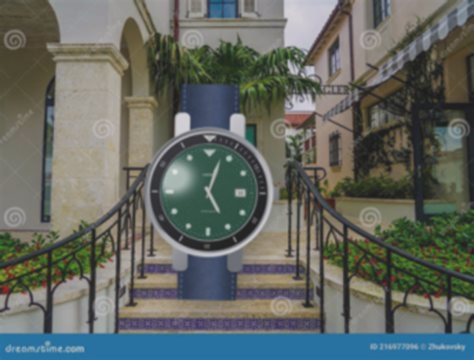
5 h 03 min
